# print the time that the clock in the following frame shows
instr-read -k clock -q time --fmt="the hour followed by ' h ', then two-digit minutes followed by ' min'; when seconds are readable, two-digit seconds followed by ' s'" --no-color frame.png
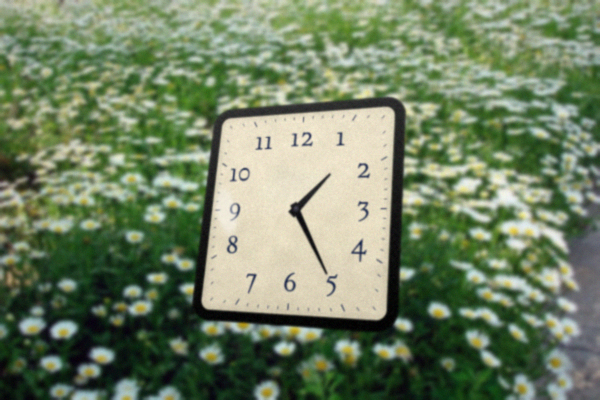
1 h 25 min
